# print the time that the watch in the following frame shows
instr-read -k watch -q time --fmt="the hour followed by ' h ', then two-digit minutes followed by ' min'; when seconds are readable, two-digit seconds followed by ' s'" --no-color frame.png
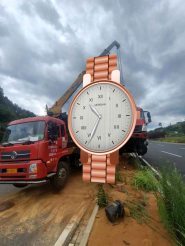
10 h 34 min
